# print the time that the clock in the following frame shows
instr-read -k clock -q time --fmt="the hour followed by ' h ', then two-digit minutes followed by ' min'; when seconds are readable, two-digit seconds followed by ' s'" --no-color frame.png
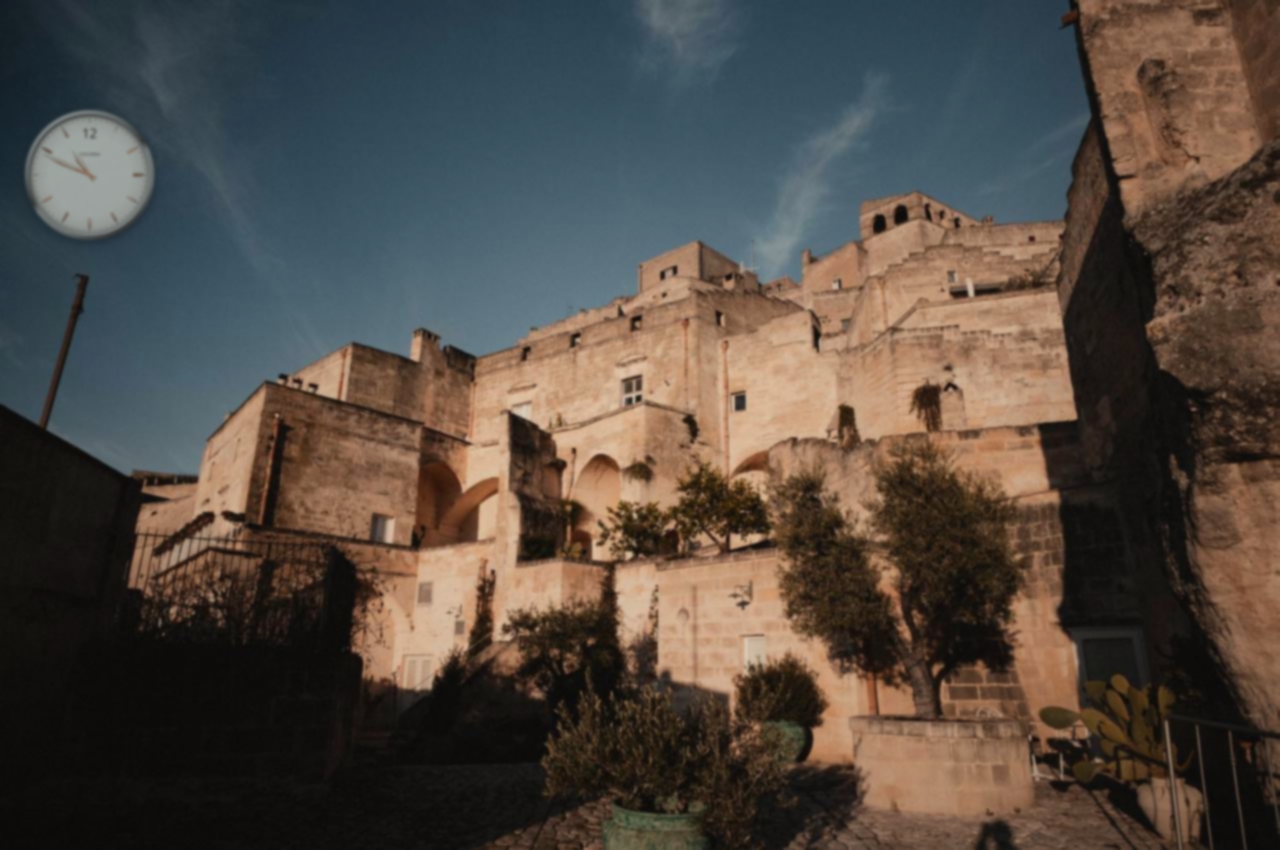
10 h 49 min
